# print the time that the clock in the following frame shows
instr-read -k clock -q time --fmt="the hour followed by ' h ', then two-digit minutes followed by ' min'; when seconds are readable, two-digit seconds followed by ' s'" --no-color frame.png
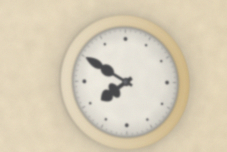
7 h 50 min
